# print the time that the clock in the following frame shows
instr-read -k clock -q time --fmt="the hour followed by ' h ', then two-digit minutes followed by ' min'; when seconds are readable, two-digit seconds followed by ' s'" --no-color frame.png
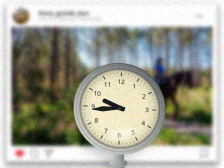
9 h 44 min
